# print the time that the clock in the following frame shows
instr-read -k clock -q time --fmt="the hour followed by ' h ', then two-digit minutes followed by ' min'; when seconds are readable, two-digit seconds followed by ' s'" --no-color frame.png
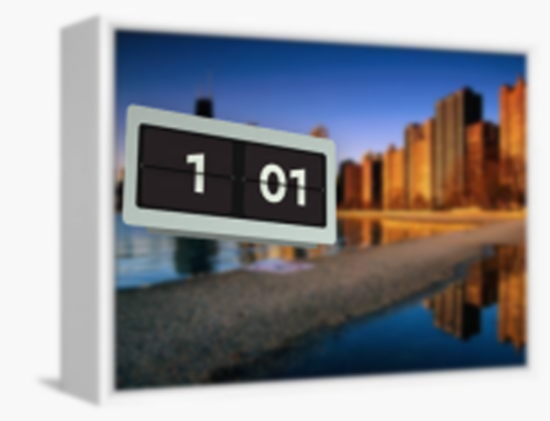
1 h 01 min
